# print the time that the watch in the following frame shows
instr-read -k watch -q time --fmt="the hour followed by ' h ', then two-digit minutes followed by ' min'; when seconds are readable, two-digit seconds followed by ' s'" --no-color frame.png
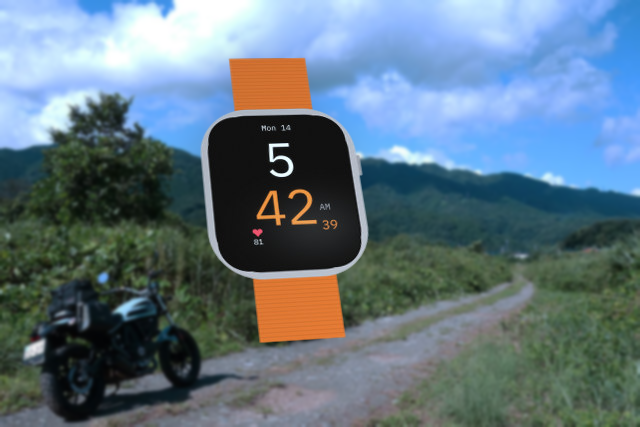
5 h 42 min 39 s
